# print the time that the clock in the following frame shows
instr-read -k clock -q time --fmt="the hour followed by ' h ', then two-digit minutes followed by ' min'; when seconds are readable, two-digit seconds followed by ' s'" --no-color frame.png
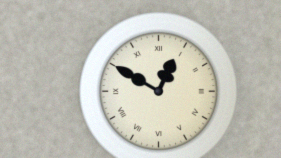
12 h 50 min
